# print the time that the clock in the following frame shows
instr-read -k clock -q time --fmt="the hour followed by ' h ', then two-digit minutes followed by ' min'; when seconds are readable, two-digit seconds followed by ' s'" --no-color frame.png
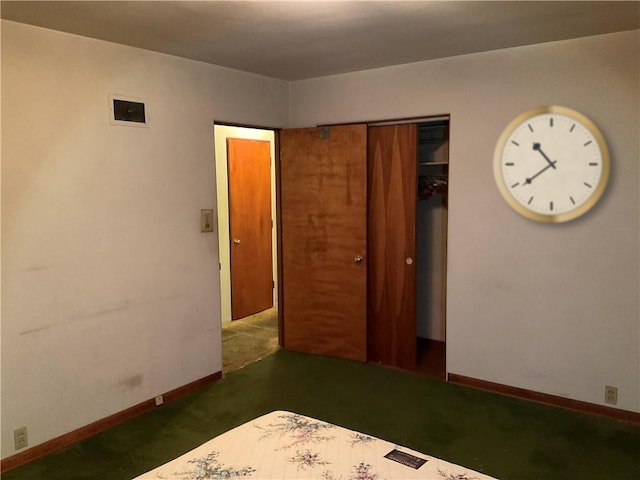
10 h 39 min
